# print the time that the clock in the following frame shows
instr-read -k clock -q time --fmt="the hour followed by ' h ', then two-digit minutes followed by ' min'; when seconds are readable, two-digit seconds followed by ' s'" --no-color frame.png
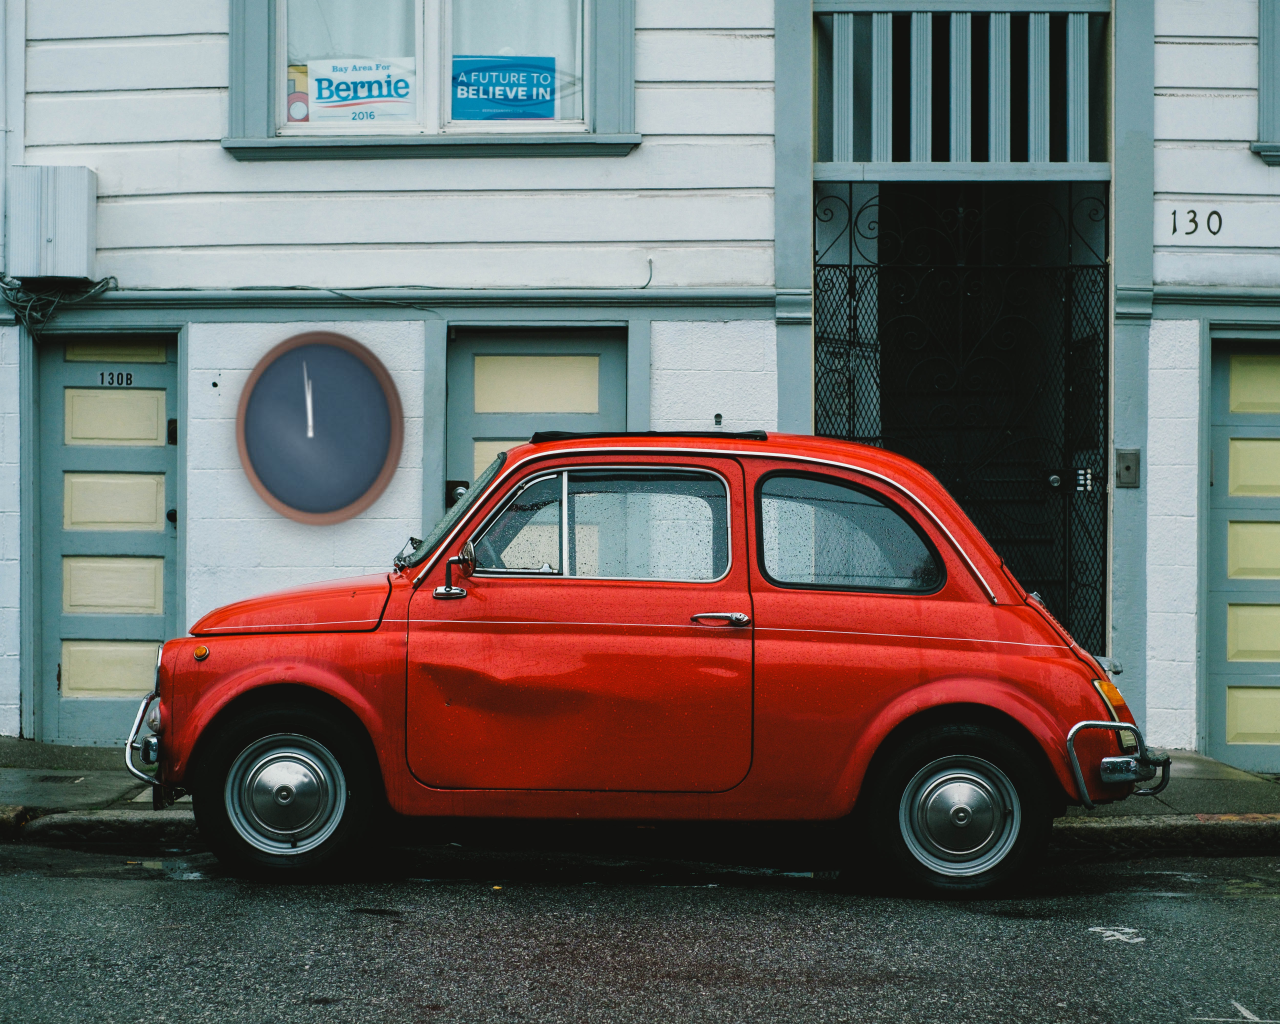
11 h 59 min
